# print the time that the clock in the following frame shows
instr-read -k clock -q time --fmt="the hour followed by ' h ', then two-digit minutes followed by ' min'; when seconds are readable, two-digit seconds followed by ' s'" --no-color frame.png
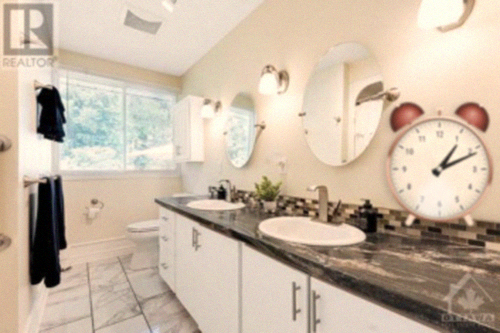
1 h 11 min
